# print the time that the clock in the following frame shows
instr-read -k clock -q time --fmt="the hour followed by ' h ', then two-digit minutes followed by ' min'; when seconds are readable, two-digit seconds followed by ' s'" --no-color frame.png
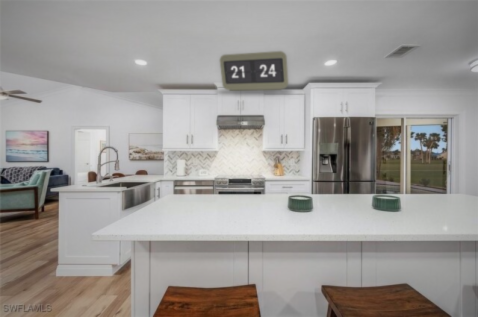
21 h 24 min
